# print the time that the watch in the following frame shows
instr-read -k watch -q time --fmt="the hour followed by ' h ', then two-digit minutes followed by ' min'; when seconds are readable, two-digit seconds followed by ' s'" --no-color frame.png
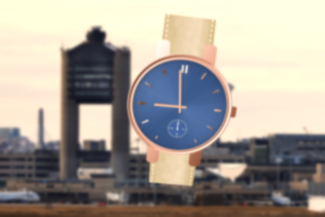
8 h 59 min
